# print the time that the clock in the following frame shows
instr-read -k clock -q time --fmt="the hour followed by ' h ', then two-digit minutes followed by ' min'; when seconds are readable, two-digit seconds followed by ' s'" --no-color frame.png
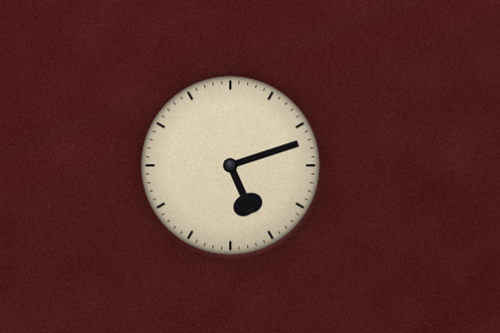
5 h 12 min
